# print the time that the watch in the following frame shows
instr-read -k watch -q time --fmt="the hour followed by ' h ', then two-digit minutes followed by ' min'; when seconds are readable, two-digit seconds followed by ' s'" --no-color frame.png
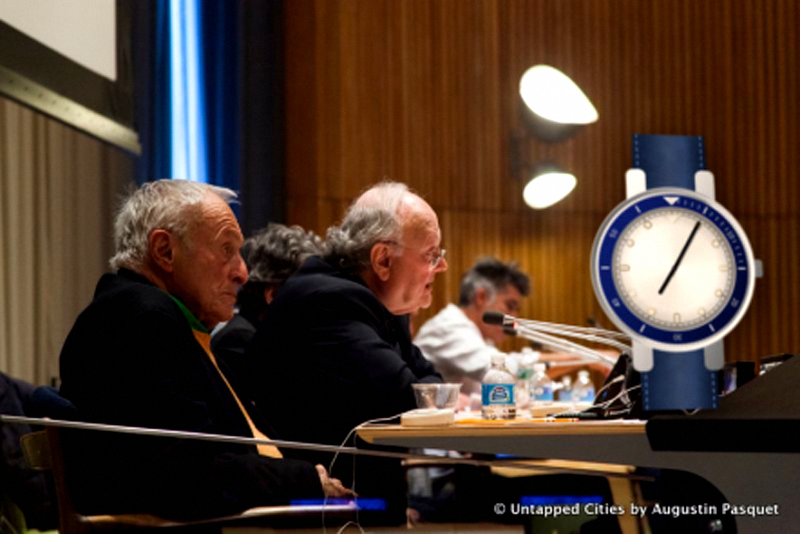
7 h 05 min
